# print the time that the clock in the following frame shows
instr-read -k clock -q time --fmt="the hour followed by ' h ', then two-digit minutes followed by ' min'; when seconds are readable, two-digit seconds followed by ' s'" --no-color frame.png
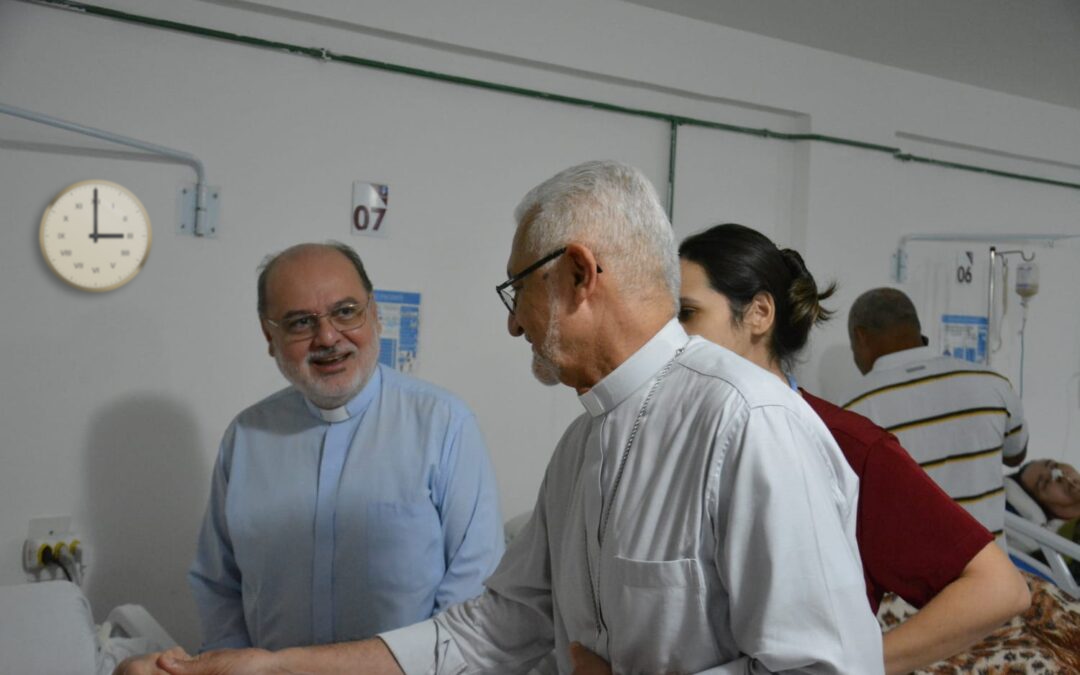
3 h 00 min
